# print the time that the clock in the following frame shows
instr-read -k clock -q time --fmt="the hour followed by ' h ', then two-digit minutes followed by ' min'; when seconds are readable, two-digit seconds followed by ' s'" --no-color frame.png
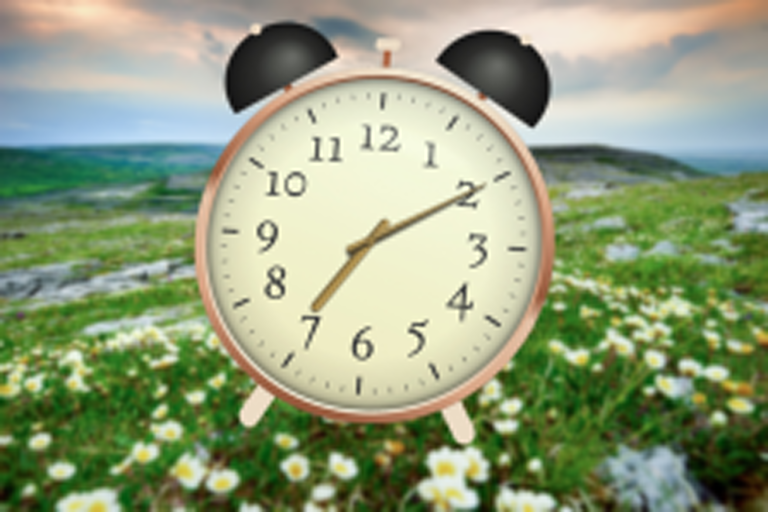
7 h 10 min
